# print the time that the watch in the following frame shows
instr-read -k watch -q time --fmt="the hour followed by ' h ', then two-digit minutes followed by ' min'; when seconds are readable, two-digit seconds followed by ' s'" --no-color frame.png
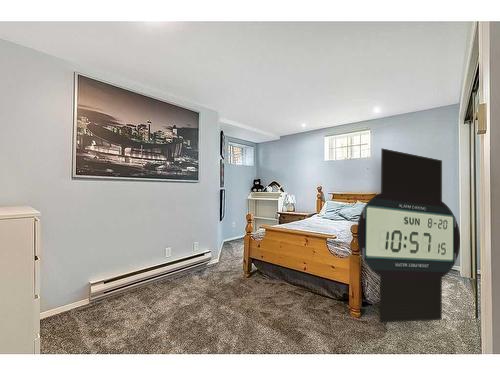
10 h 57 min 15 s
